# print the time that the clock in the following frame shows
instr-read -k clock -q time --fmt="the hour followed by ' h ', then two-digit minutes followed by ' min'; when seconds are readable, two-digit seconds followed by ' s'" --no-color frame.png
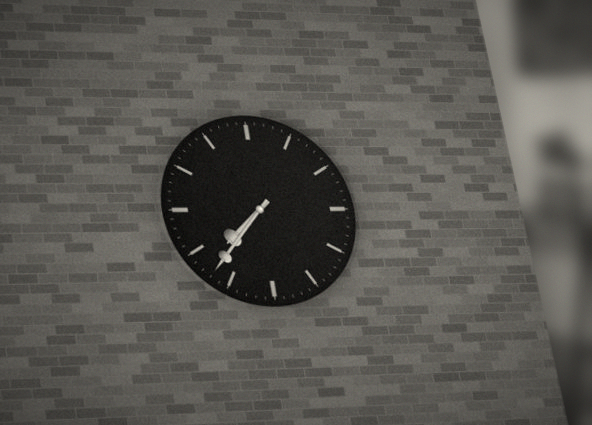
7 h 37 min
